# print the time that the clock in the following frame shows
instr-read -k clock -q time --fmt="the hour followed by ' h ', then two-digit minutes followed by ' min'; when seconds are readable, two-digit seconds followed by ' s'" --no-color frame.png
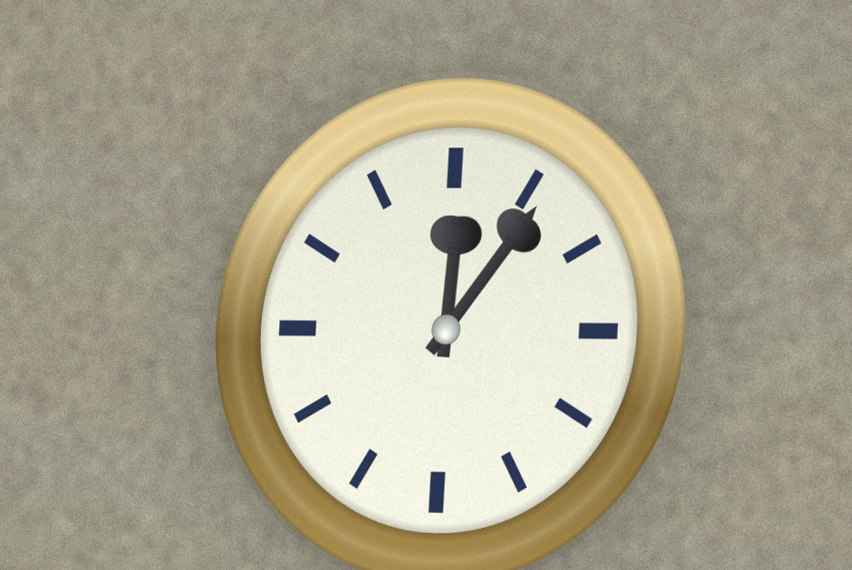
12 h 06 min
